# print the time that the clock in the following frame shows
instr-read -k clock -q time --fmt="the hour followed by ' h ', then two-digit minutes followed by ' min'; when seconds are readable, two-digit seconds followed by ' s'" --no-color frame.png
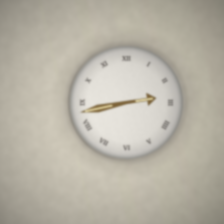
2 h 43 min
